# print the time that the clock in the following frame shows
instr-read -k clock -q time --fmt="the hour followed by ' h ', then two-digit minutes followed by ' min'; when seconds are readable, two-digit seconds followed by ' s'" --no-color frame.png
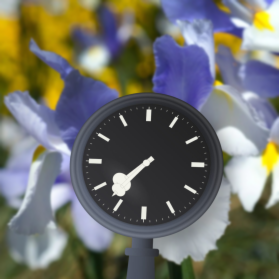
7 h 37 min
